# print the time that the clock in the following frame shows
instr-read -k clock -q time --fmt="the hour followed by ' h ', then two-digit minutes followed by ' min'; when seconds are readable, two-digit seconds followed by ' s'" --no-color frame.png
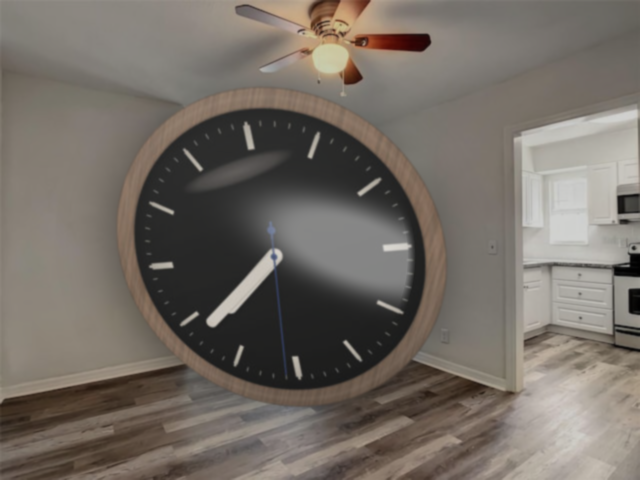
7 h 38 min 31 s
